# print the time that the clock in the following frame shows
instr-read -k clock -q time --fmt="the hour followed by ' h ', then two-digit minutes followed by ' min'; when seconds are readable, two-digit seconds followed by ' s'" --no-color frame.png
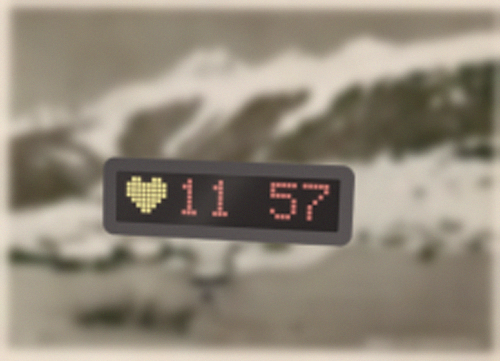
11 h 57 min
